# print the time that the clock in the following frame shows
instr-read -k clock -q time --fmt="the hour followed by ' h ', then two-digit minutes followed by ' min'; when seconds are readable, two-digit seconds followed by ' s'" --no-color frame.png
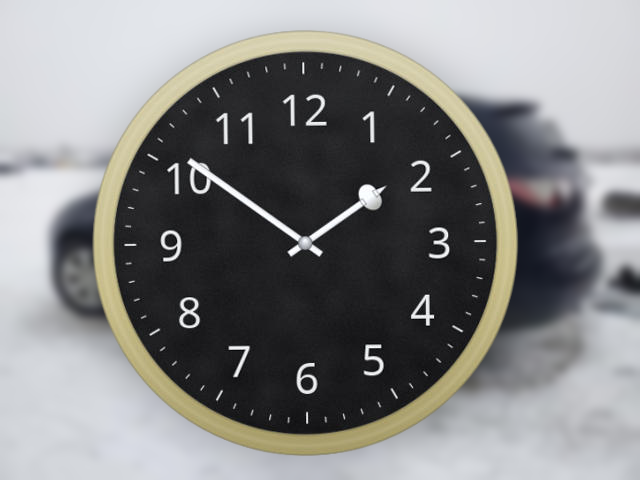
1 h 51 min
